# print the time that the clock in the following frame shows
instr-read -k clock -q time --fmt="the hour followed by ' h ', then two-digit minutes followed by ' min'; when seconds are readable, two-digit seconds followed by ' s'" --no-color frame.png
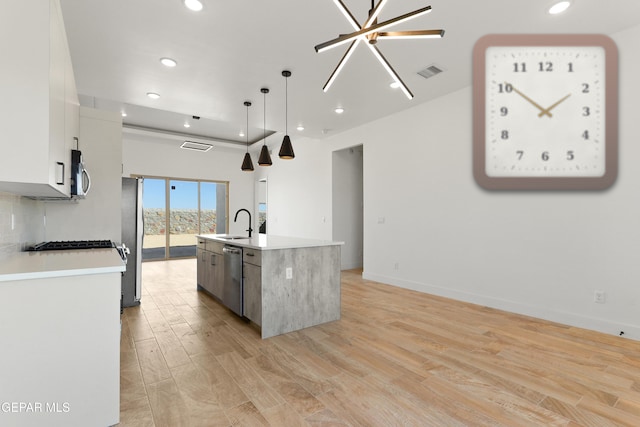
1 h 51 min
